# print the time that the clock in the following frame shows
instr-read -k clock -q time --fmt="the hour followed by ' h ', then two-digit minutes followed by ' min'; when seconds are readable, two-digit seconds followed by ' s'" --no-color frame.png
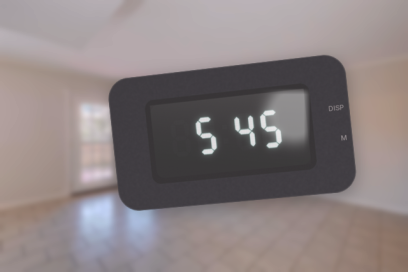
5 h 45 min
